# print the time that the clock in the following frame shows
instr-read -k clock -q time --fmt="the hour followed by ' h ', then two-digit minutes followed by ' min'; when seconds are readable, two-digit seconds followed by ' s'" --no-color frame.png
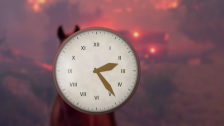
2 h 24 min
